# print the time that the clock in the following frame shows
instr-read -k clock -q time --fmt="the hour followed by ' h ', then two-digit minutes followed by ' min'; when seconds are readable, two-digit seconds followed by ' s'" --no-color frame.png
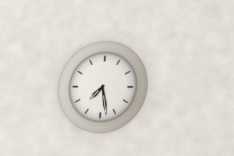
7 h 28 min
